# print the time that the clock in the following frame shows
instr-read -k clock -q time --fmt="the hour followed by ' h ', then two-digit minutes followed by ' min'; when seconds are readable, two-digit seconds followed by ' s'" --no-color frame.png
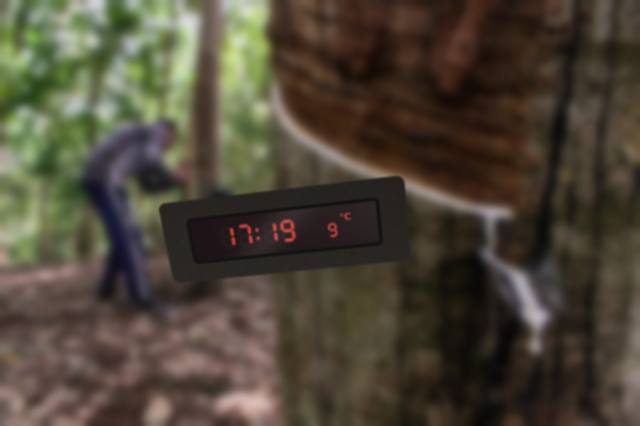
17 h 19 min
